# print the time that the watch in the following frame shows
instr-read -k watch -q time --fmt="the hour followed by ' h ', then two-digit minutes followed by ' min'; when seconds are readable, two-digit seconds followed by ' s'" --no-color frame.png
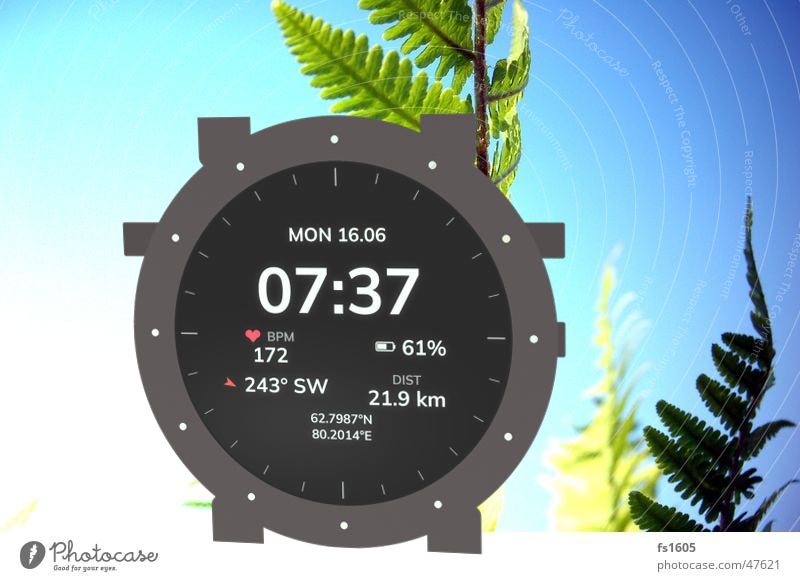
7 h 37 min
